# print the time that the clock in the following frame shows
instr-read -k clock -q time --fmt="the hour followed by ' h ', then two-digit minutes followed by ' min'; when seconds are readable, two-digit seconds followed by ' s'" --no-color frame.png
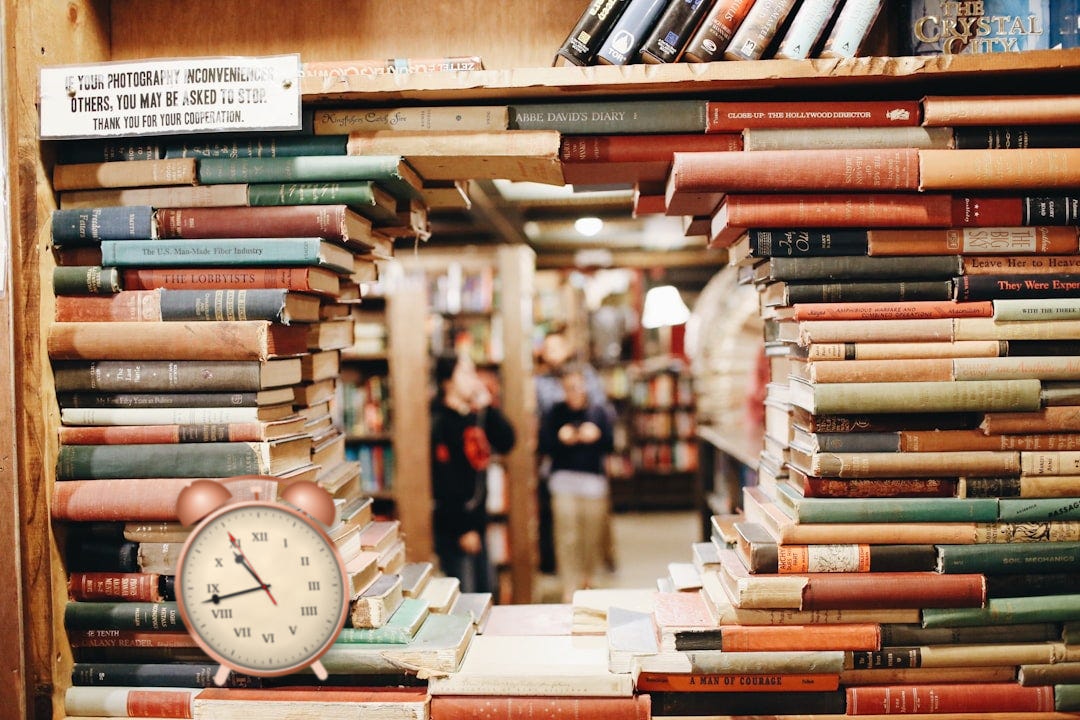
10 h 42 min 55 s
